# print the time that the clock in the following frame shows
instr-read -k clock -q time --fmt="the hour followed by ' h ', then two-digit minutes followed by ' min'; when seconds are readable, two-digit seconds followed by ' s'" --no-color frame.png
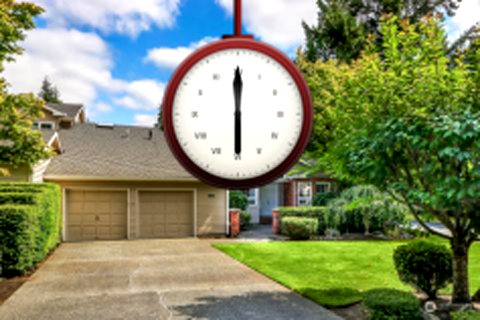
6 h 00 min
